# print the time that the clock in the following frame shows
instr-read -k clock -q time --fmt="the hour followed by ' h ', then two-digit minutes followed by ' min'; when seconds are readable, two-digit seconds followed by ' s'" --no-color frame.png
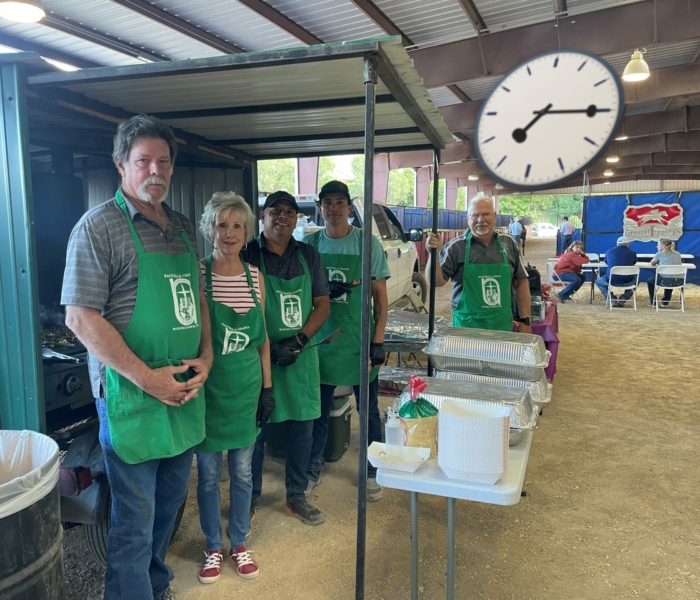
7 h 15 min
